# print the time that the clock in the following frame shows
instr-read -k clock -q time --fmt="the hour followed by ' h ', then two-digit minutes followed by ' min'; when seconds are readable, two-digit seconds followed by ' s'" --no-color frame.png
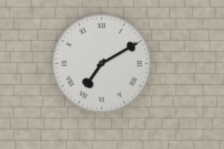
7 h 10 min
